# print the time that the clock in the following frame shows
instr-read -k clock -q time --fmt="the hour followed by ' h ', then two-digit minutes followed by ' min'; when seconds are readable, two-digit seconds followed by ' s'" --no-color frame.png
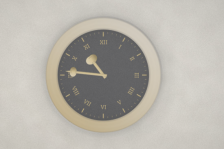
10 h 46 min
